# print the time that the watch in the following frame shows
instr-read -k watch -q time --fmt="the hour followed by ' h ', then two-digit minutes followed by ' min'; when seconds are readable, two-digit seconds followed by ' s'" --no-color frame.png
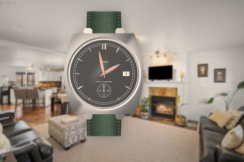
1 h 58 min
